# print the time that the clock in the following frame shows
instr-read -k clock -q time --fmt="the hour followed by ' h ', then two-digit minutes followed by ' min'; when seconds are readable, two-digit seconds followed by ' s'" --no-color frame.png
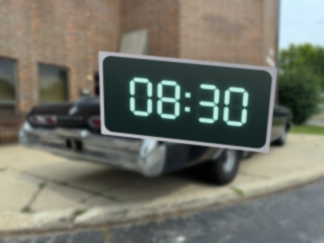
8 h 30 min
